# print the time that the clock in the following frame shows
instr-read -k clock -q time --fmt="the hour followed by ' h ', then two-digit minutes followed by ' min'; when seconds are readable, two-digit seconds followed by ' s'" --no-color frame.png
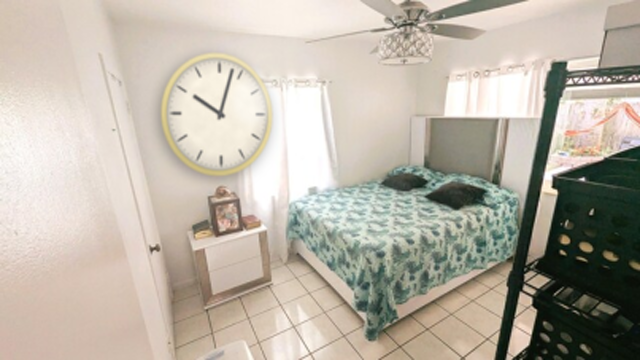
10 h 03 min
